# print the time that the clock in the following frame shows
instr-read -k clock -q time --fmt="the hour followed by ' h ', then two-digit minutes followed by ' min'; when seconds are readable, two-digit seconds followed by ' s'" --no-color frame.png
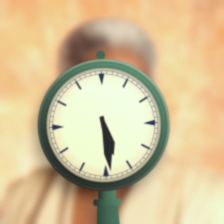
5 h 29 min
